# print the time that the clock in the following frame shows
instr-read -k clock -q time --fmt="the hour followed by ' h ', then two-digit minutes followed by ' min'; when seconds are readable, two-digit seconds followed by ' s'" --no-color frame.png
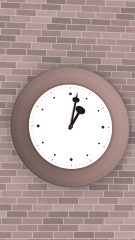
1 h 02 min
